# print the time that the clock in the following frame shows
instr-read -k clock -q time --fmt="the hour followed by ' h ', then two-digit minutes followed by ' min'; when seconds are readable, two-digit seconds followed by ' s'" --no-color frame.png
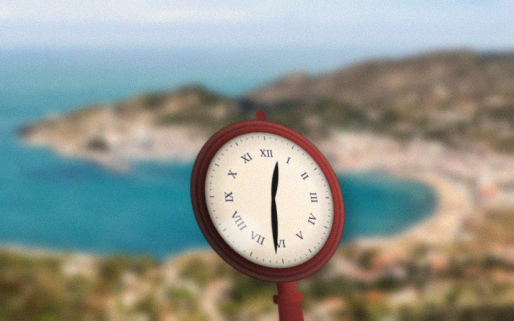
12 h 31 min
